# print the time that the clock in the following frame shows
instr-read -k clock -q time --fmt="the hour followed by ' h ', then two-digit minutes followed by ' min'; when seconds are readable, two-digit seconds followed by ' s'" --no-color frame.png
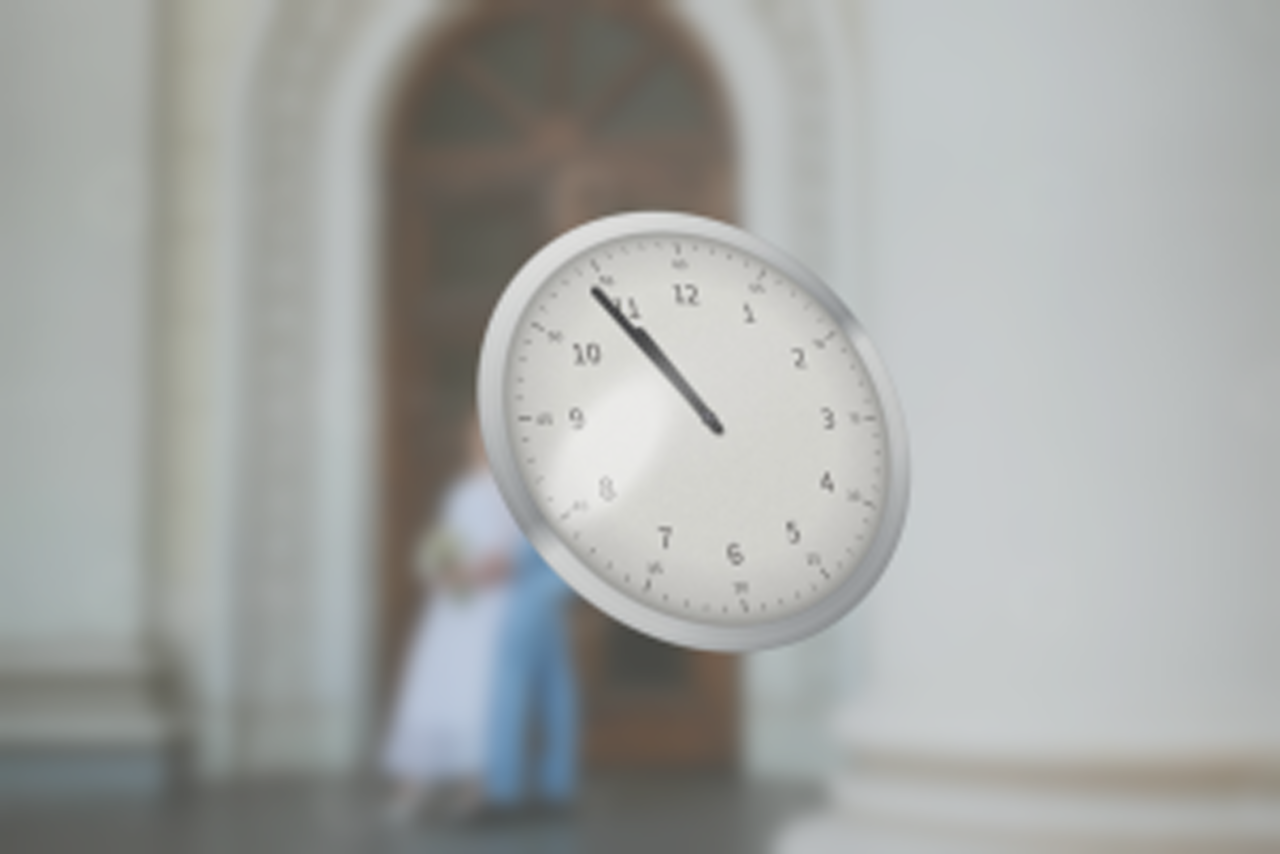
10 h 54 min
